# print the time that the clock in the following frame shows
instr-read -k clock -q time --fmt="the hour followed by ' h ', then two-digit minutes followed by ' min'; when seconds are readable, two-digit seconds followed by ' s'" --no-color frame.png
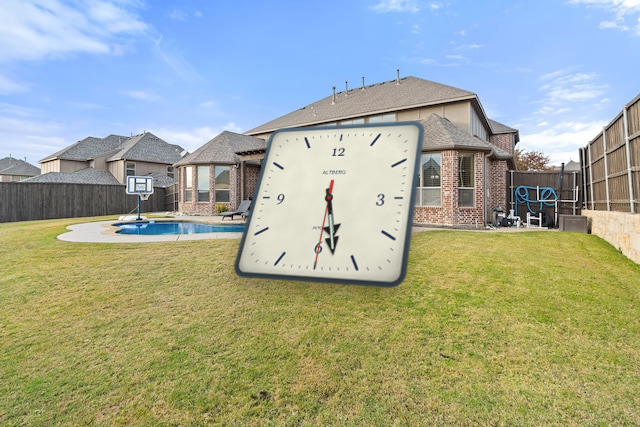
5 h 27 min 30 s
